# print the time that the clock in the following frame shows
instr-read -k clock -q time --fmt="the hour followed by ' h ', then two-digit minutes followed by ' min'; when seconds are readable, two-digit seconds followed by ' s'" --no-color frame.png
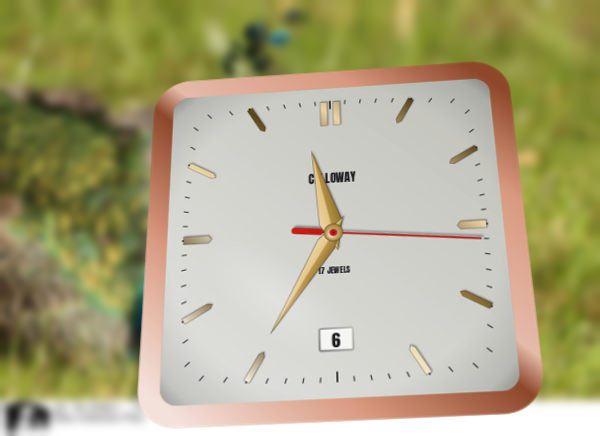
11 h 35 min 16 s
